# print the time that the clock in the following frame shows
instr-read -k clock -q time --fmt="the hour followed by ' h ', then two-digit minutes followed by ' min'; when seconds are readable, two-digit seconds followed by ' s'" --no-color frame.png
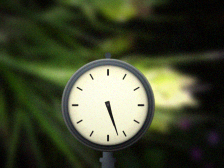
5 h 27 min
